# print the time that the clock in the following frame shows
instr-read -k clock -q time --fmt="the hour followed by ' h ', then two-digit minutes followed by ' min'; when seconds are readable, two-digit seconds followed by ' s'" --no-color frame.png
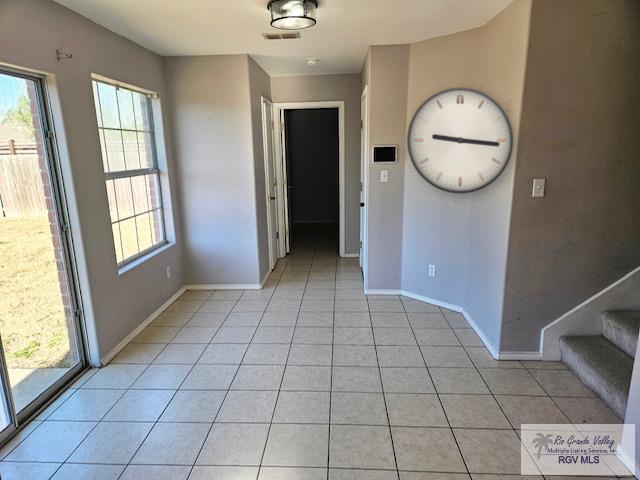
9 h 16 min
